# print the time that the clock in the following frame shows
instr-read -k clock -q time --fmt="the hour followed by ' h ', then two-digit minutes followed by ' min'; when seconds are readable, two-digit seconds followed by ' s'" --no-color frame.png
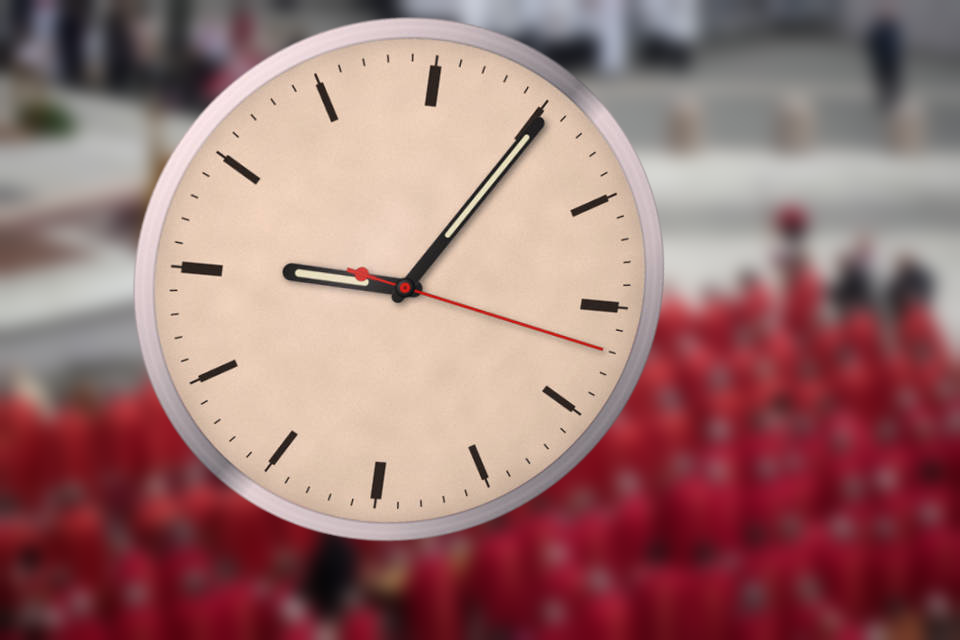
9 h 05 min 17 s
